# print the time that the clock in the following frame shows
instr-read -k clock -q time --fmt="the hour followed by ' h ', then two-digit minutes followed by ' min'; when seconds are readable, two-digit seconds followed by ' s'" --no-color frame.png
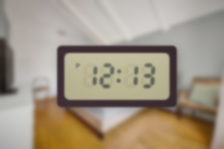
12 h 13 min
